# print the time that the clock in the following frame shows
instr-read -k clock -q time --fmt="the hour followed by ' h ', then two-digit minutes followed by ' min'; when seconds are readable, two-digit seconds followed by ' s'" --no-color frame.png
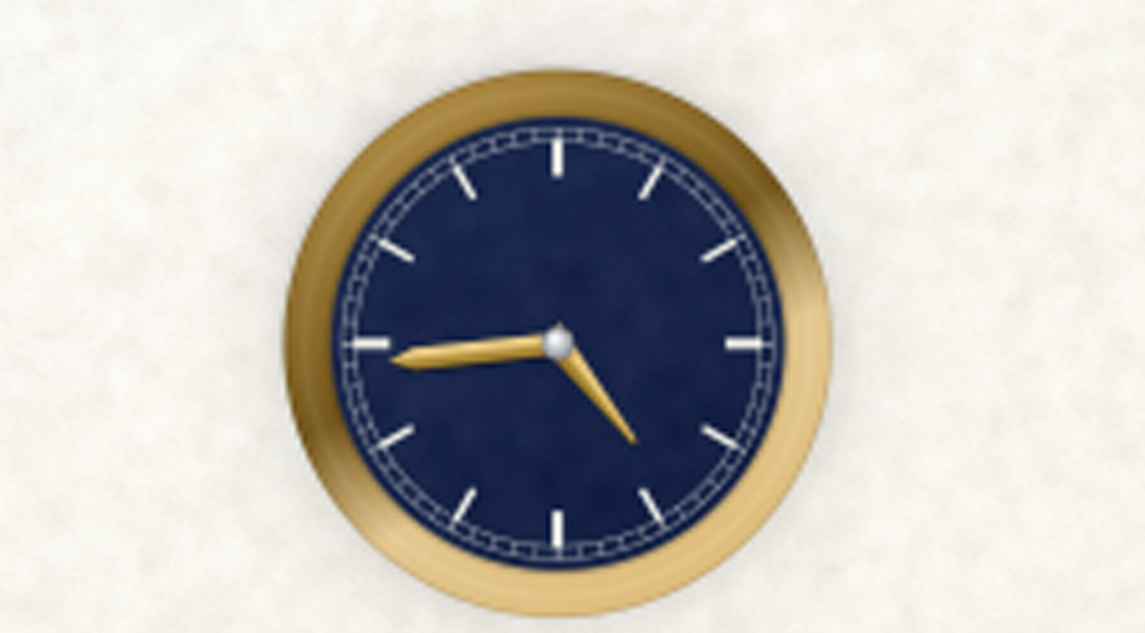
4 h 44 min
